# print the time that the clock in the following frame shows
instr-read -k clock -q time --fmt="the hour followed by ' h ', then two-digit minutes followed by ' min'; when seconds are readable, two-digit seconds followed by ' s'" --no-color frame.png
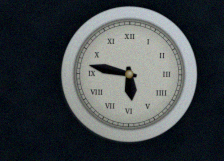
5 h 47 min
